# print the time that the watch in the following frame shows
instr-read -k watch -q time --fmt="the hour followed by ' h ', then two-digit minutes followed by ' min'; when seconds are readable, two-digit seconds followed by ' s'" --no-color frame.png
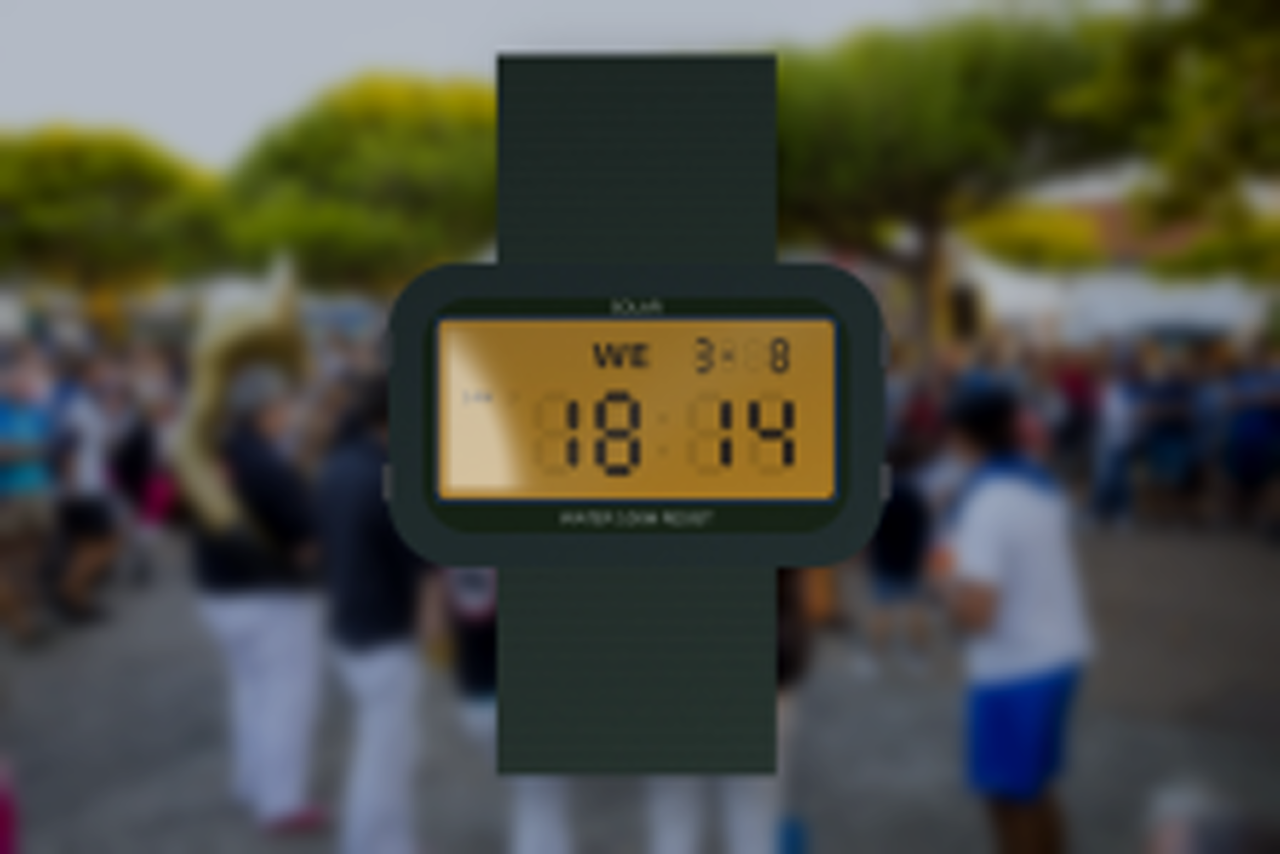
18 h 14 min
